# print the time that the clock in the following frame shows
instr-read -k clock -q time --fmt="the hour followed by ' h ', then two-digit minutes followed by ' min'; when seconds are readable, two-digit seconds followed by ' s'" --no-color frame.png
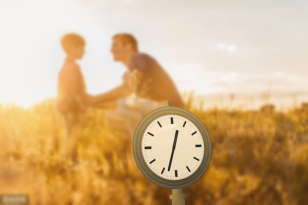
12 h 33 min
